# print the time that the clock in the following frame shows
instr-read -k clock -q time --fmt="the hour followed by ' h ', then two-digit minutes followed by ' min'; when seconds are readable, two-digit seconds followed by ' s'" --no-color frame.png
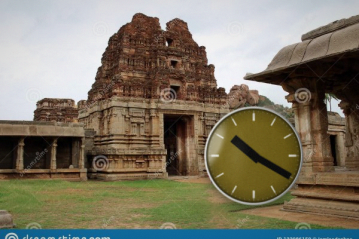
10 h 20 min
